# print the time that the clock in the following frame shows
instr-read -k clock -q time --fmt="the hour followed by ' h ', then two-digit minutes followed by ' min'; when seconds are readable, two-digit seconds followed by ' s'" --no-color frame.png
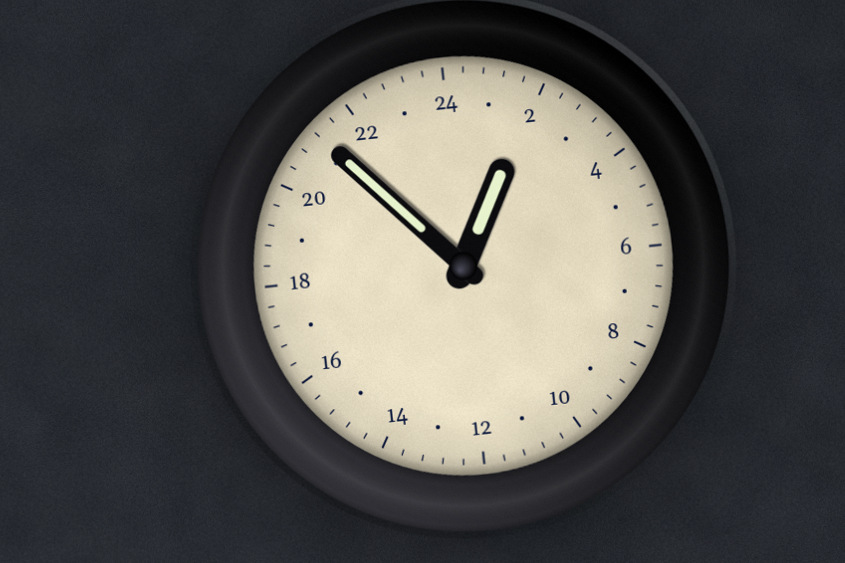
1 h 53 min
